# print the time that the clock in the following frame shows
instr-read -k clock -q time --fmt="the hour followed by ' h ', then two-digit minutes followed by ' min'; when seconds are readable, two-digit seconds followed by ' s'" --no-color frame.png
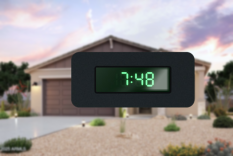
7 h 48 min
